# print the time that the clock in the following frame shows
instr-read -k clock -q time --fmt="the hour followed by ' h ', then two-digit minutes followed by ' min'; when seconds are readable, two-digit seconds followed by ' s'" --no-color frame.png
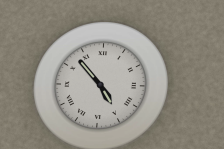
4 h 53 min
